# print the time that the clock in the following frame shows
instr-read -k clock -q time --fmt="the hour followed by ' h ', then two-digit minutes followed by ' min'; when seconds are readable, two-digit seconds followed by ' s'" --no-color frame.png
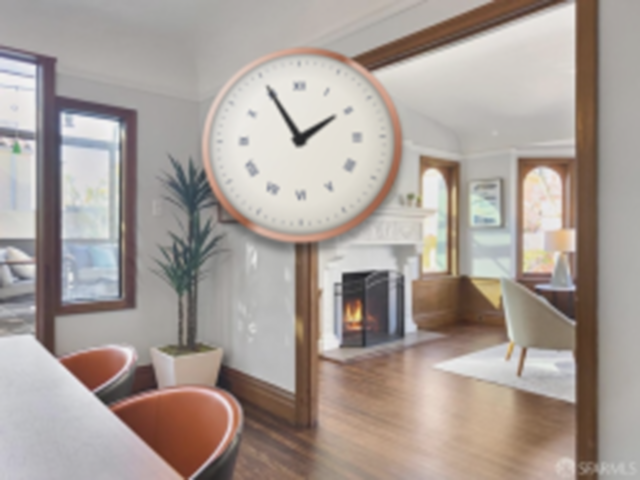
1 h 55 min
